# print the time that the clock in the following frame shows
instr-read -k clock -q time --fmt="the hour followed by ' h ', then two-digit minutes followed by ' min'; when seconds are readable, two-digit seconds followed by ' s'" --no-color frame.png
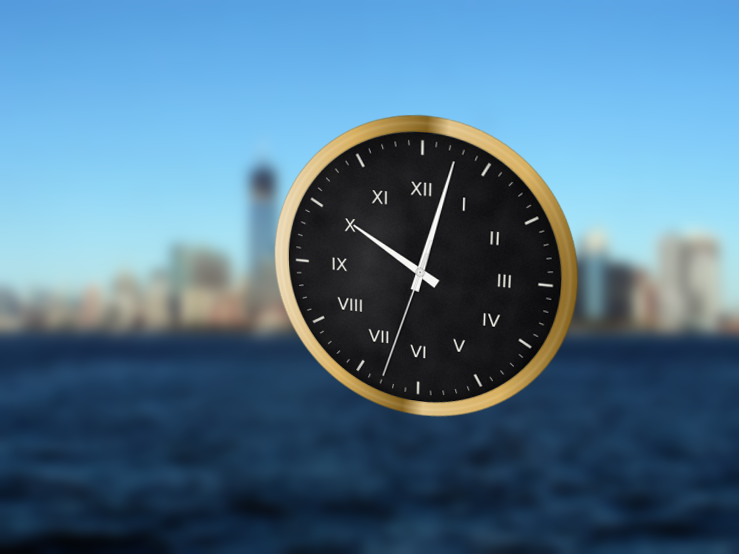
10 h 02 min 33 s
